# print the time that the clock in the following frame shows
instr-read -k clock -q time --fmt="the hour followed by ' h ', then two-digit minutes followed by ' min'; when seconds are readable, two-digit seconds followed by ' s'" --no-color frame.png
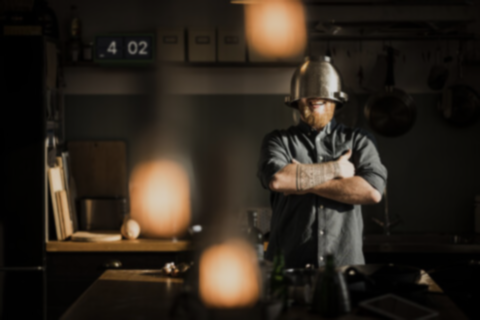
4 h 02 min
